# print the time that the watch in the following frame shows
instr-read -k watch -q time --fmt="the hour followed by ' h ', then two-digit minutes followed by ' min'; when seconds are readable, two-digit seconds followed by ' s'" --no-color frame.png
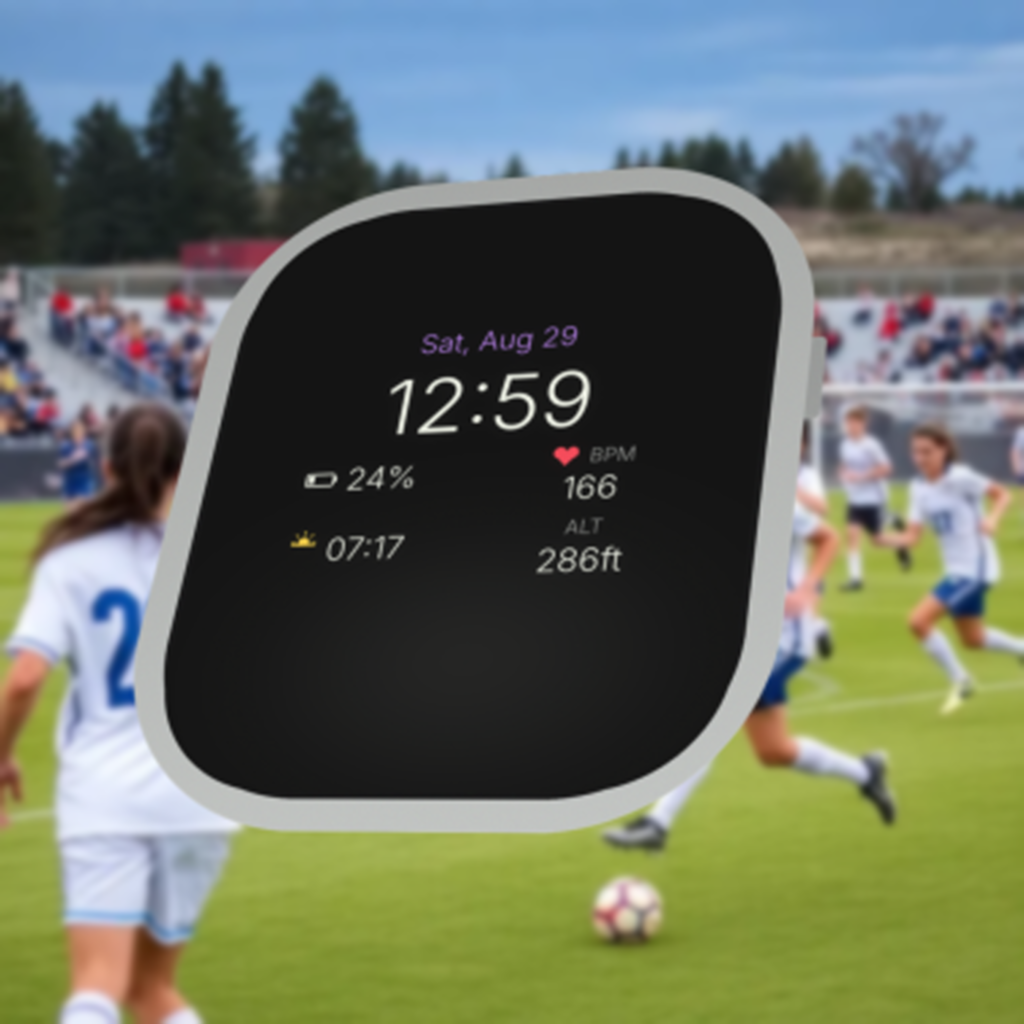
12 h 59 min
